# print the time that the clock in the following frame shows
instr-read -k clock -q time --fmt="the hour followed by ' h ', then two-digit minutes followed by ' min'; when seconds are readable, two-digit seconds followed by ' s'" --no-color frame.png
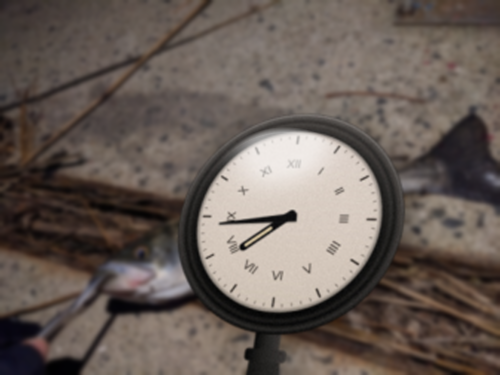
7 h 44 min
